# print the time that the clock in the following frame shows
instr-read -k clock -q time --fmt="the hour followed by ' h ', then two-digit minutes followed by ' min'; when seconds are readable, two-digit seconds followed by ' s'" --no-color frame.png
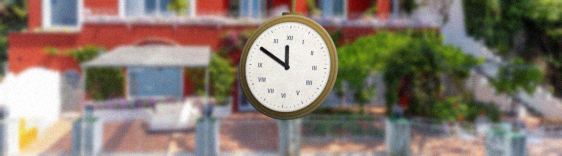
11 h 50 min
